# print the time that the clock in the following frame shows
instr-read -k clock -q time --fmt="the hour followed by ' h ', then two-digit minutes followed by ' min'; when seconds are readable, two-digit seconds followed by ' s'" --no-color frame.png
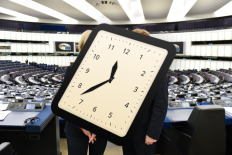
11 h 37 min
